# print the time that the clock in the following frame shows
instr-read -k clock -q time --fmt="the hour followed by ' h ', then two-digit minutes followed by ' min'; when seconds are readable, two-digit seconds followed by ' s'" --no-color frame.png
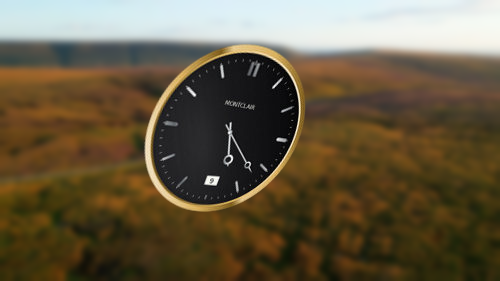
5 h 22 min
